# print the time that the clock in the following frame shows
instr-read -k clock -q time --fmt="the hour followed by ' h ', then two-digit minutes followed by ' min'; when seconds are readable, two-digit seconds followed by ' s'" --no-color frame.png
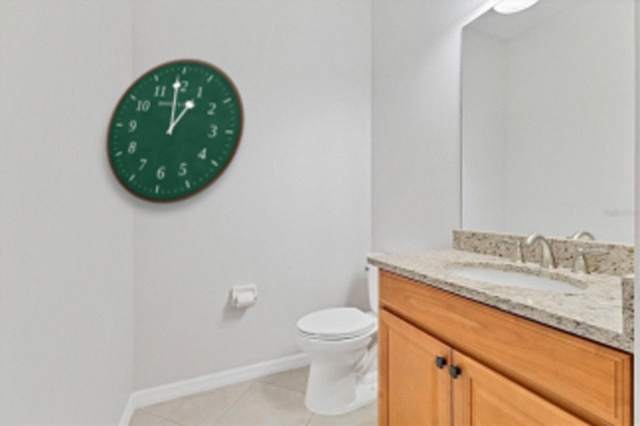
12 h 59 min
